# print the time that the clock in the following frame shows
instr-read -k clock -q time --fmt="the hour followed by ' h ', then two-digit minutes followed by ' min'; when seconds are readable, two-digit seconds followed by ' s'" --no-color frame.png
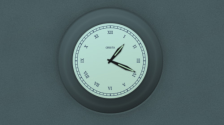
1 h 19 min
